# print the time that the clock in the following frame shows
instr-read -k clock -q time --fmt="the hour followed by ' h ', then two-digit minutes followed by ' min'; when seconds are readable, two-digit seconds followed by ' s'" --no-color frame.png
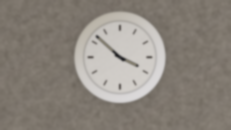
3 h 52 min
